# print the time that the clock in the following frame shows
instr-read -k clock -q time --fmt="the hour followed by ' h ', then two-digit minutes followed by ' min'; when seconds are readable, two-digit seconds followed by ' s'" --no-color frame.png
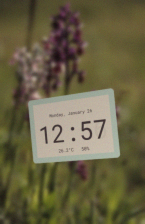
12 h 57 min
